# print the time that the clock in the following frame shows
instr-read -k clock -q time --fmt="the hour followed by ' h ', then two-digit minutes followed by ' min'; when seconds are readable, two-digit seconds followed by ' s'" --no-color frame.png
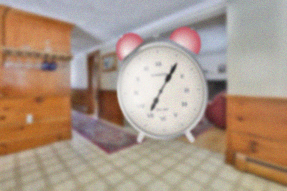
7 h 06 min
